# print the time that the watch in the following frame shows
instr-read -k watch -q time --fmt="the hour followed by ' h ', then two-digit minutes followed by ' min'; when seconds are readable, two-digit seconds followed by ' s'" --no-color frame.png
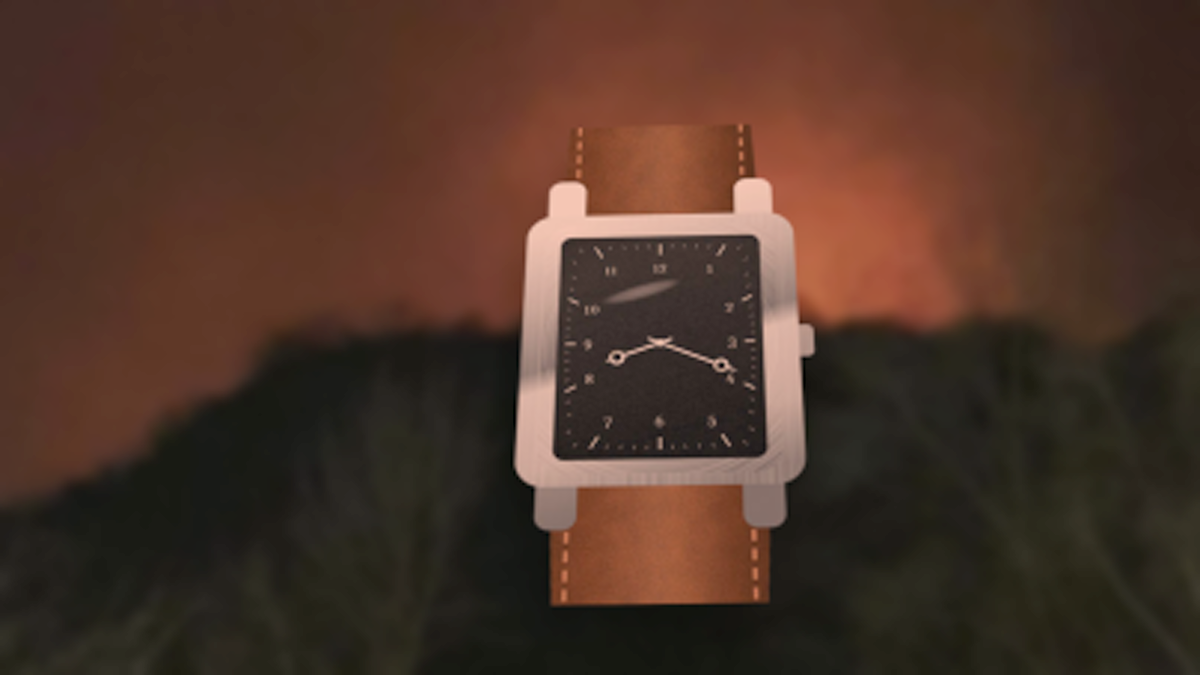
8 h 19 min
